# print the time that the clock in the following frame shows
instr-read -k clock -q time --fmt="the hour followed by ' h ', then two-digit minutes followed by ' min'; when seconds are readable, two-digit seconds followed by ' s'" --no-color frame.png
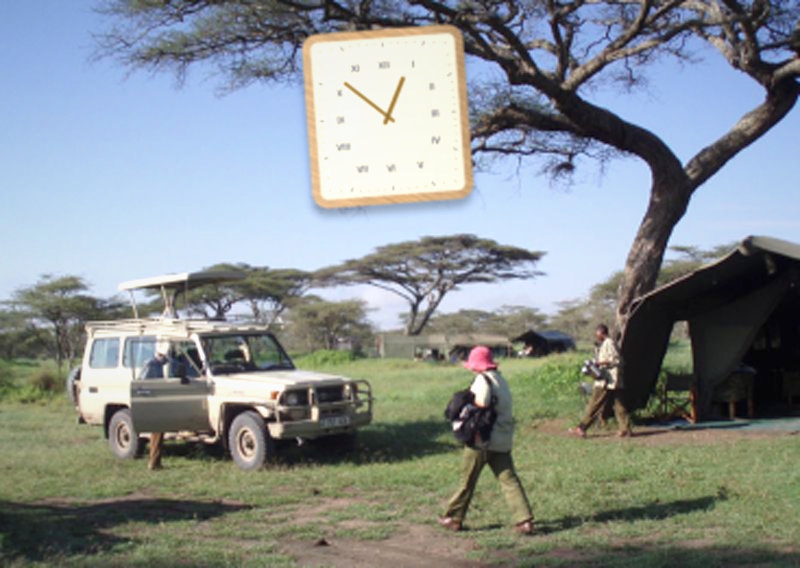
12 h 52 min
